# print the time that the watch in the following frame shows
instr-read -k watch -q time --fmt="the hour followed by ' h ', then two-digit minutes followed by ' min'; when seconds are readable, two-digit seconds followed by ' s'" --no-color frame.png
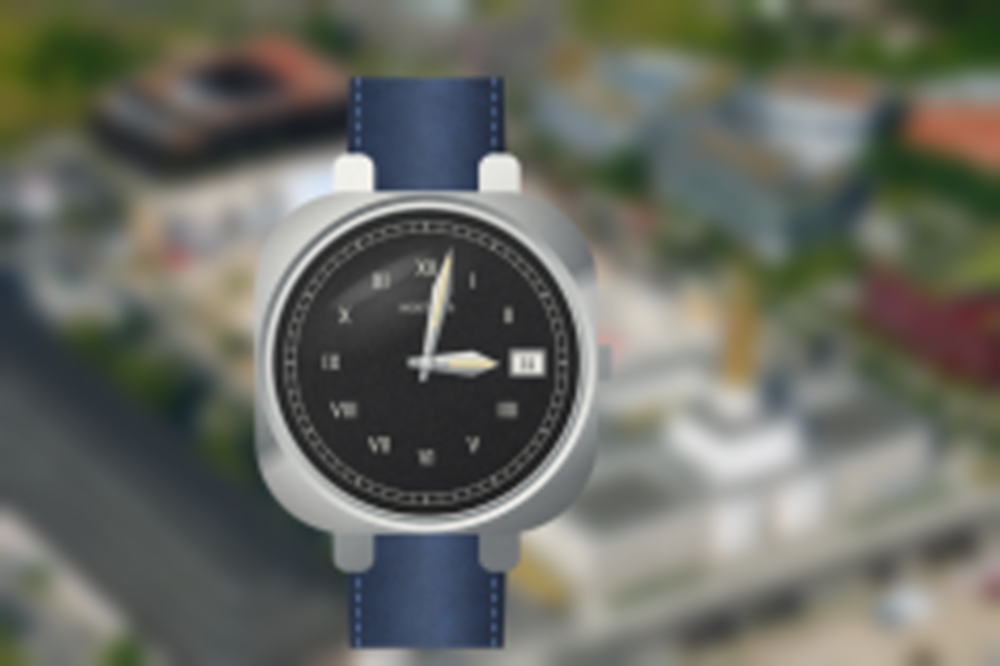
3 h 02 min
